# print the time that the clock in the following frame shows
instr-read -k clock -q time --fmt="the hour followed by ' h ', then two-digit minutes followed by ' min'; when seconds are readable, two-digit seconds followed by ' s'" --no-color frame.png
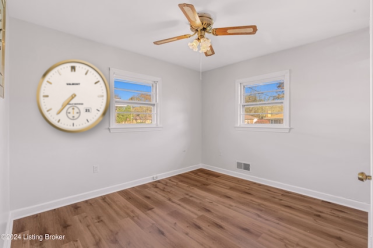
7 h 37 min
